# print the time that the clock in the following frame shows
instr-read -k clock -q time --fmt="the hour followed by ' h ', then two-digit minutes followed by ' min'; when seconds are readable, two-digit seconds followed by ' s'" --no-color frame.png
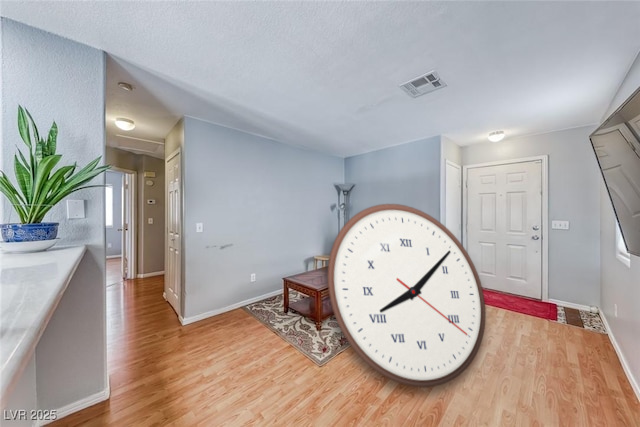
8 h 08 min 21 s
